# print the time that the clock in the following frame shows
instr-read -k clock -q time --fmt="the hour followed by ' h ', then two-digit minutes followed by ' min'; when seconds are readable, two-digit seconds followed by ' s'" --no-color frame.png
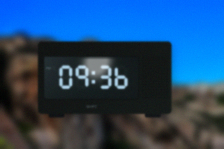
9 h 36 min
